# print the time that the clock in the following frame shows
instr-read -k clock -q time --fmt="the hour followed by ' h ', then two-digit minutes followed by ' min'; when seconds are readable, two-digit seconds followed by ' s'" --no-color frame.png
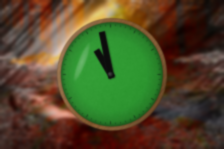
10 h 58 min
